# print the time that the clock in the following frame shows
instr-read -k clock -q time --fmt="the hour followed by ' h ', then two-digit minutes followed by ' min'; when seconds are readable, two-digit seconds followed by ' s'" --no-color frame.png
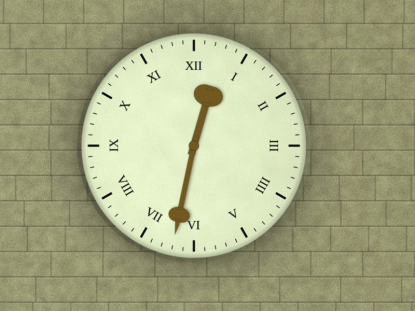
12 h 32 min
